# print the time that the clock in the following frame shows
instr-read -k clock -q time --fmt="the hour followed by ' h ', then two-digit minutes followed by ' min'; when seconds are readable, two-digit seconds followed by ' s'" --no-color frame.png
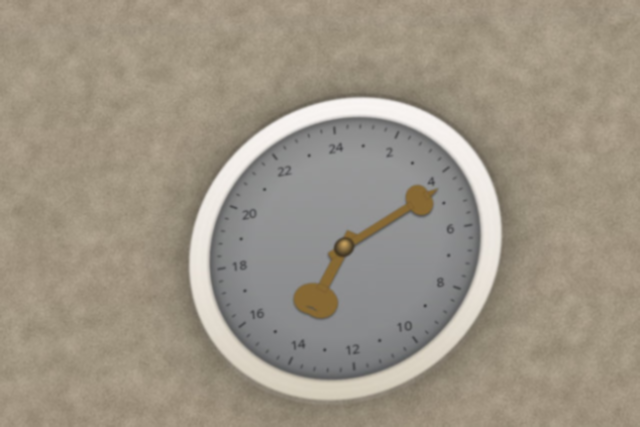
14 h 11 min
